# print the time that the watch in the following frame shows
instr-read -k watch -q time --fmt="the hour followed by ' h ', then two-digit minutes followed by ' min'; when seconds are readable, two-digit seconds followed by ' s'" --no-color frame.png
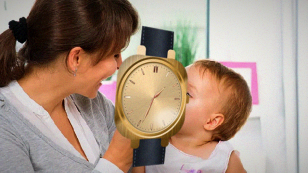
1 h 34 min
